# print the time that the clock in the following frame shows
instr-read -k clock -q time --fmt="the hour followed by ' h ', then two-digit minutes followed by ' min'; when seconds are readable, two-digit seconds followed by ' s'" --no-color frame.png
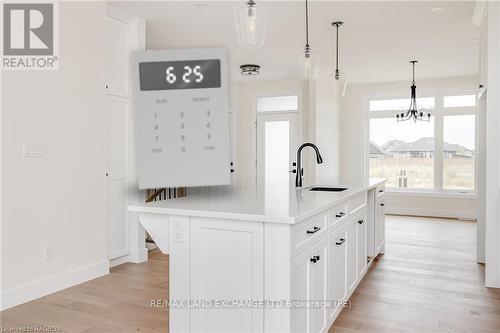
6 h 25 min
